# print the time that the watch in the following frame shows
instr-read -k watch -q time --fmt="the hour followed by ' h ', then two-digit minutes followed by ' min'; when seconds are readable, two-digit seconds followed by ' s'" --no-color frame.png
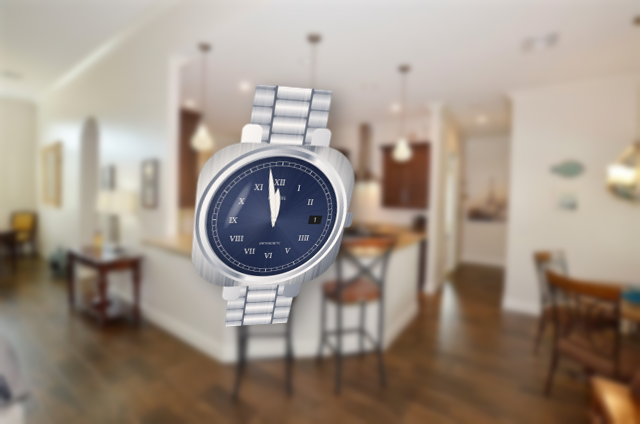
11 h 58 min
